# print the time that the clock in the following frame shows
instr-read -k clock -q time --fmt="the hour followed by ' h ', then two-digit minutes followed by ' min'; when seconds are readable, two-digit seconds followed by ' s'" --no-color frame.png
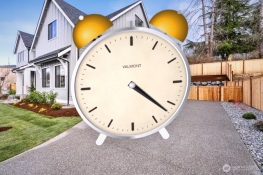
4 h 22 min
